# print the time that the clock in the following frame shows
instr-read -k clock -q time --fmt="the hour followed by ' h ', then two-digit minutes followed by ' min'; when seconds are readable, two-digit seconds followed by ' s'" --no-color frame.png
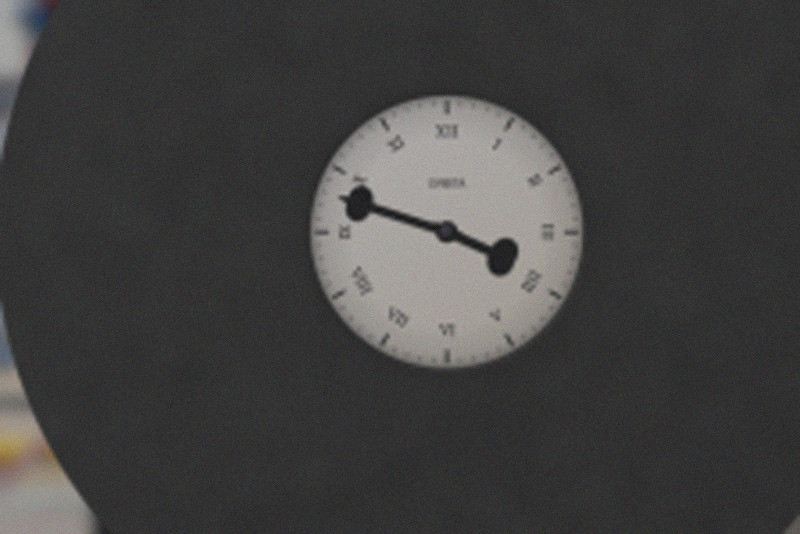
3 h 48 min
